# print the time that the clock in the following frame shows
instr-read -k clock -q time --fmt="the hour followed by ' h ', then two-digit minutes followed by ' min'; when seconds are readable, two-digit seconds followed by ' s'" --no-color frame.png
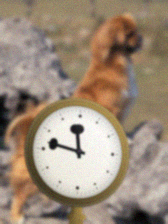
11 h 47 min
